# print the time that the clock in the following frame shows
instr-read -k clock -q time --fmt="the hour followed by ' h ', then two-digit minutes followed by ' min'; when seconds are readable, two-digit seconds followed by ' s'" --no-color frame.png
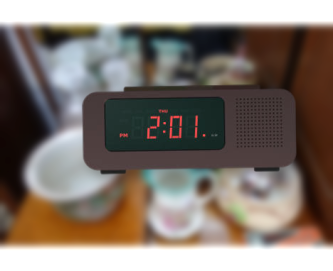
2 h 01 min
